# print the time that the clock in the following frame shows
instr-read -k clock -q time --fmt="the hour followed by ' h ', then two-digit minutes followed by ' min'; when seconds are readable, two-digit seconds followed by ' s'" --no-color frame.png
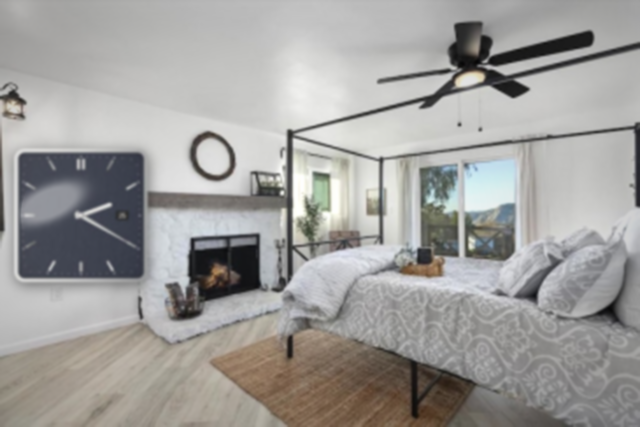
2 h 20 min
